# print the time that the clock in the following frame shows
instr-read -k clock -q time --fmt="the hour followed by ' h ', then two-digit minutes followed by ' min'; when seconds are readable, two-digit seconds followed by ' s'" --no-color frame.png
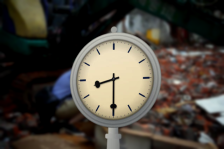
8 h 30 min
